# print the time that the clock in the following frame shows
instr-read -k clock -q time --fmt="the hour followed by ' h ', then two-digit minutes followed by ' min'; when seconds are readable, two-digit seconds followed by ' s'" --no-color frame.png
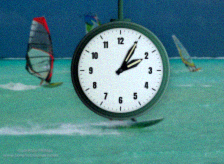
2 h 05 min
